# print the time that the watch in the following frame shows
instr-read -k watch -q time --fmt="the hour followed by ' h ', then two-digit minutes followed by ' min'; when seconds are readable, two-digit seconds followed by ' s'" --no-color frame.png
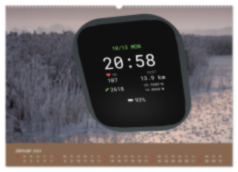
20 h 58 min
